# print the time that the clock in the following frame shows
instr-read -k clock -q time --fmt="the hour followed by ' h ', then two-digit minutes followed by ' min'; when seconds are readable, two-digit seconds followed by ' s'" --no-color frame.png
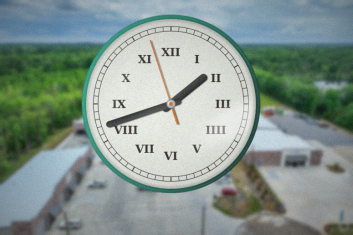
1 h 41 min 57 s
